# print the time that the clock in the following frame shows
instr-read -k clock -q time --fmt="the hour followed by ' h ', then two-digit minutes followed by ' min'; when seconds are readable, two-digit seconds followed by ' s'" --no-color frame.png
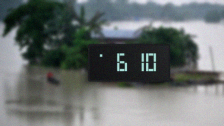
6 h 10 min
